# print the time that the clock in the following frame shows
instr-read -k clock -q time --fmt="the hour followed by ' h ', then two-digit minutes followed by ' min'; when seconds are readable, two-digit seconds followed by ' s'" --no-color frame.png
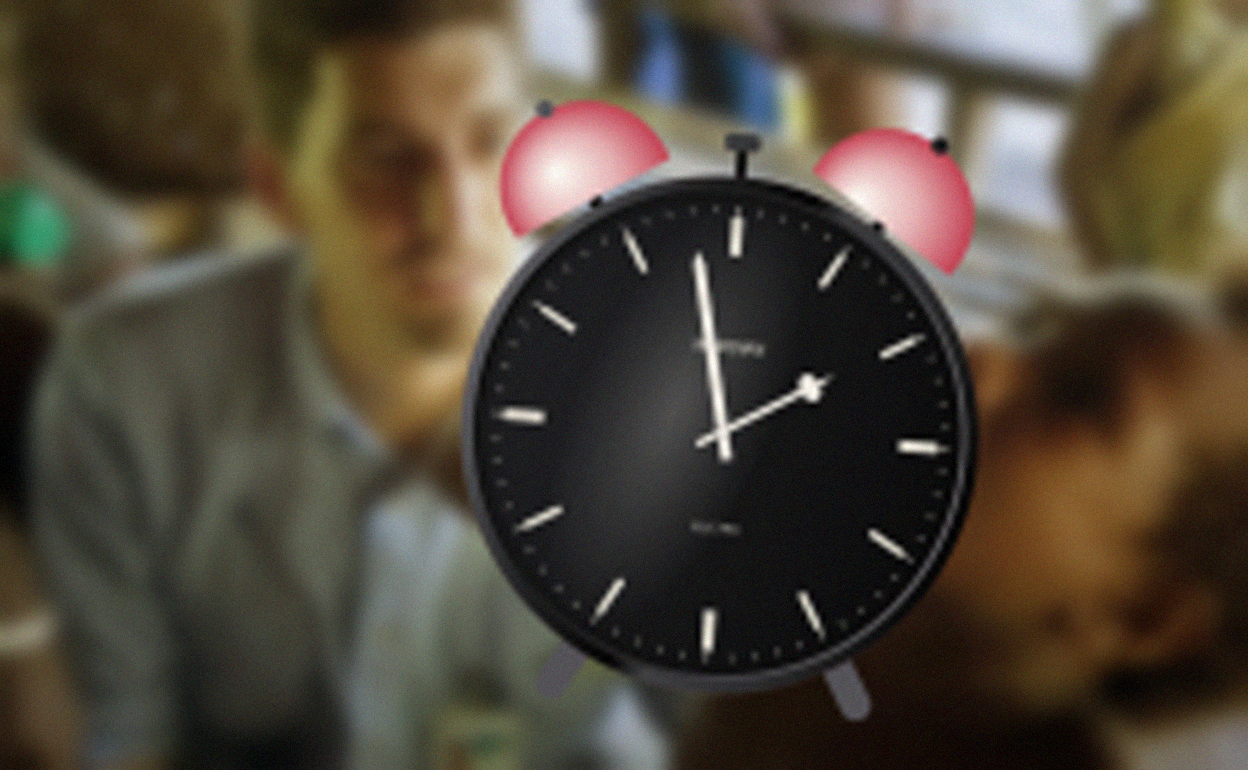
1 h 58 min
